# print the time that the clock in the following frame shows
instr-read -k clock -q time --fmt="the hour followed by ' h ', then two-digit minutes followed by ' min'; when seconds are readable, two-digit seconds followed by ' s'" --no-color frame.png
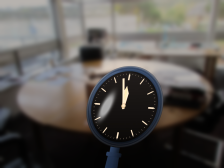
11 h 58 min
